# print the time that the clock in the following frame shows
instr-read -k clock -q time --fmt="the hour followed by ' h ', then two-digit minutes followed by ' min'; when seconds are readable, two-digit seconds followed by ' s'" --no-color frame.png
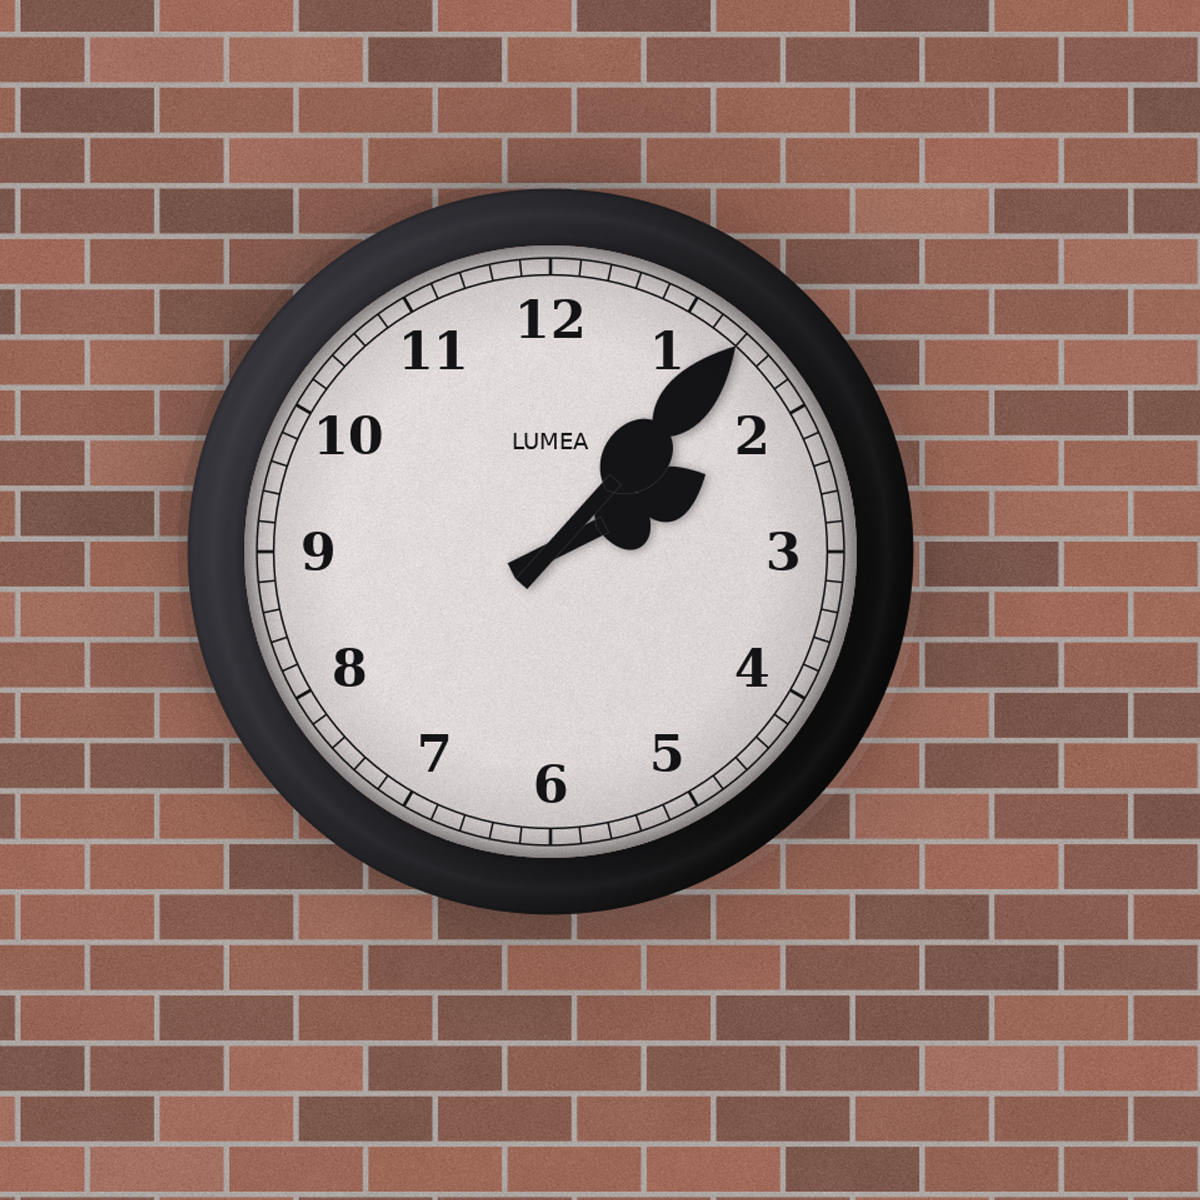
2 h 07 min
